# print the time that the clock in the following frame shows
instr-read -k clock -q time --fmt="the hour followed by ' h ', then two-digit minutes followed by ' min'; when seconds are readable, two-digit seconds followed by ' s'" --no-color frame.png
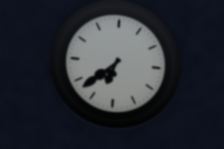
6 h 38 min
